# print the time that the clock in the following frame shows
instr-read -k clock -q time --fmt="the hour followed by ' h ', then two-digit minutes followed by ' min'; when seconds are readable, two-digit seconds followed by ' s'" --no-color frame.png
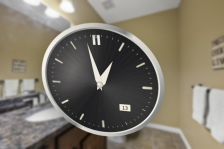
12 h 58 min
